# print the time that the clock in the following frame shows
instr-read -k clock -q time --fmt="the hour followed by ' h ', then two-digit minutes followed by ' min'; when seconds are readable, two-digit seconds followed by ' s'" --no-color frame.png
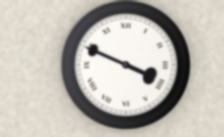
3 h 49 min
